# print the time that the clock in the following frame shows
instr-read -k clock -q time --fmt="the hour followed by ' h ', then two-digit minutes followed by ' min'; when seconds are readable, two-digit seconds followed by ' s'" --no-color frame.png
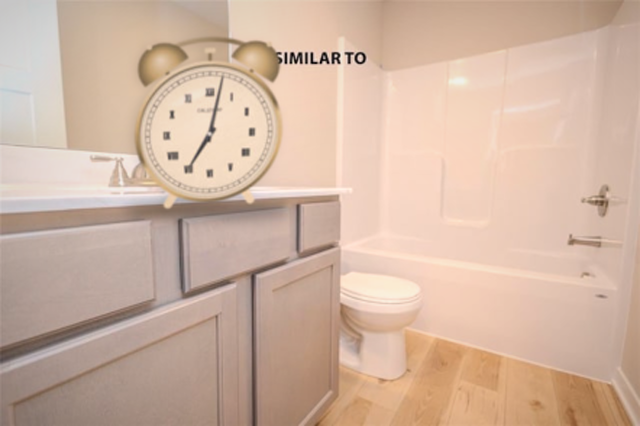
7 h 02 min
